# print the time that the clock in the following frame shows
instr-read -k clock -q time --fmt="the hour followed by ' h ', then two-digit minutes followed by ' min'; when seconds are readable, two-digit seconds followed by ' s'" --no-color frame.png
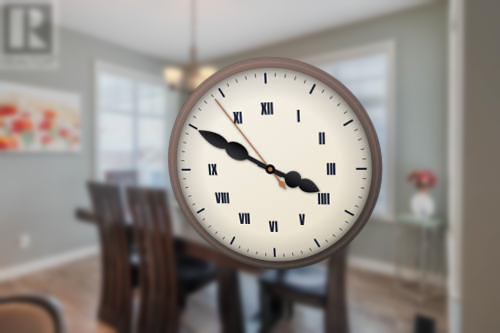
3 h 49 min 54 s
